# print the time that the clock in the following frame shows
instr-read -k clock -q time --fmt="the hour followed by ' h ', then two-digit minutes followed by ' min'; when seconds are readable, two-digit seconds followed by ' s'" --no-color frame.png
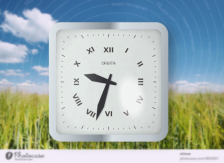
9 h 33 min
